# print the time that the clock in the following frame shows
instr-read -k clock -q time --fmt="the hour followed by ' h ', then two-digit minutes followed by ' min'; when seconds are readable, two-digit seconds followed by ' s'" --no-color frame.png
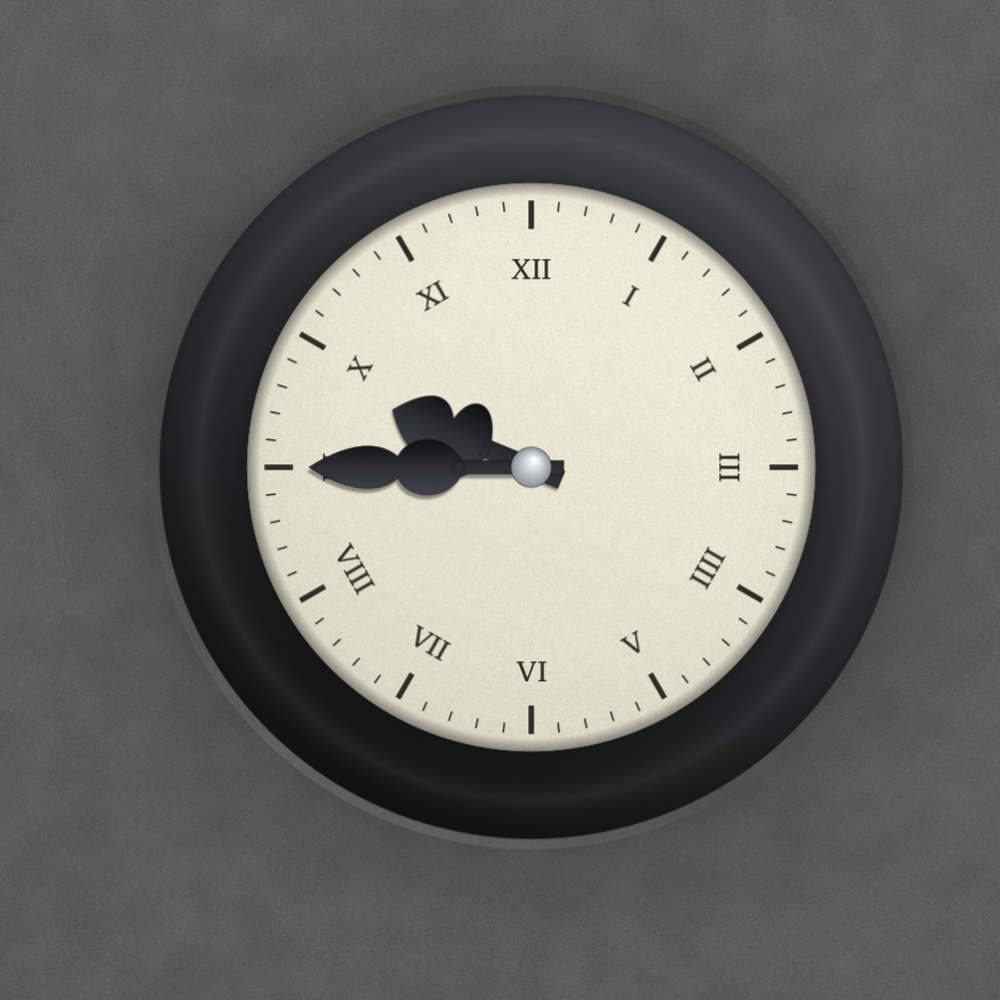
9 h 45 min
